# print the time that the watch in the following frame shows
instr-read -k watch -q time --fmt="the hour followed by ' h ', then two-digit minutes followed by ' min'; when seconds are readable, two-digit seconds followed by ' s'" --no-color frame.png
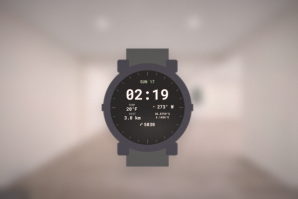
2 h 19 min
